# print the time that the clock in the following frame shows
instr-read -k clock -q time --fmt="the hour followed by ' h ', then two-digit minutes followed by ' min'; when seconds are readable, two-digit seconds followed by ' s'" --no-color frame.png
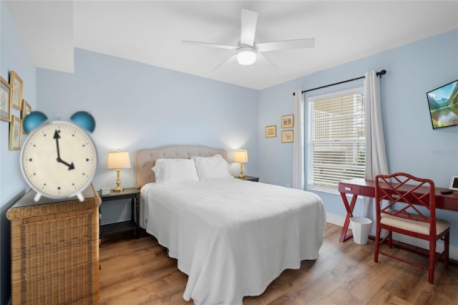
3 h 59 min
